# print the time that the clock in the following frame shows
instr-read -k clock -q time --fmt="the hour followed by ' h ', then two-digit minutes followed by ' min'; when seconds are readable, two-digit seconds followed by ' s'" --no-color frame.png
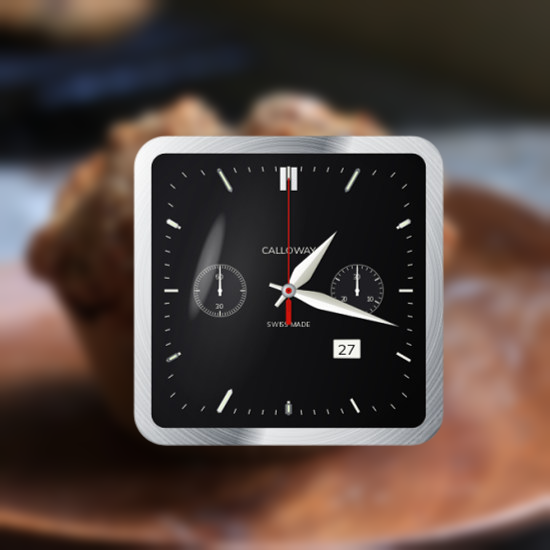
1 h 18 min
